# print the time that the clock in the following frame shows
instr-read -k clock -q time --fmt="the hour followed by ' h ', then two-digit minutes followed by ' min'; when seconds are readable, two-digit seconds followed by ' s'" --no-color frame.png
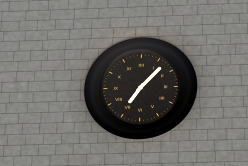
7 h 07 min
